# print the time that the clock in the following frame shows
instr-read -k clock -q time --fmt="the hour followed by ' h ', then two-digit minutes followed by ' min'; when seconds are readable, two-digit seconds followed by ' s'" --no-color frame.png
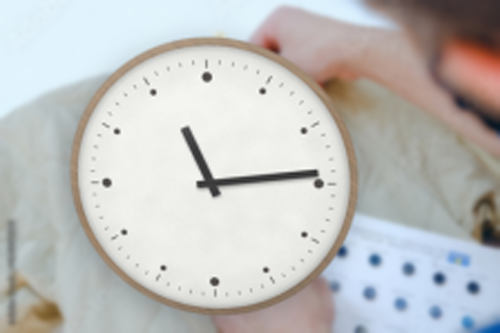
11 h 14 min
